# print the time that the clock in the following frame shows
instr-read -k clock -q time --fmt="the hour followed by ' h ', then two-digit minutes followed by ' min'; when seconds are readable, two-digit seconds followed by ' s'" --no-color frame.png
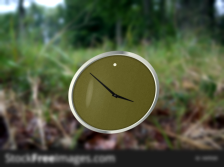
3 h 53 min
